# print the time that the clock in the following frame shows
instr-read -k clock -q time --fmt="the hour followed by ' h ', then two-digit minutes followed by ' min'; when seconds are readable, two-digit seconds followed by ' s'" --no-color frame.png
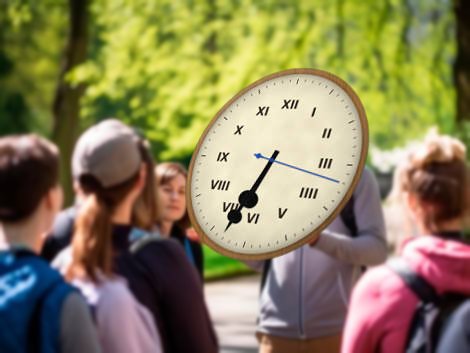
6 h 33 min 17 s
